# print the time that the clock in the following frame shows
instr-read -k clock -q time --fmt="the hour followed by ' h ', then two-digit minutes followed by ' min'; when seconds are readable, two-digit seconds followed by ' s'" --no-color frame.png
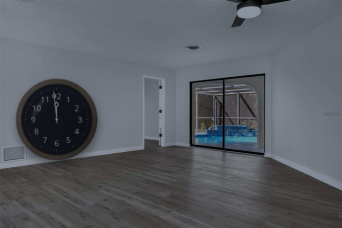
11 h 59 min
